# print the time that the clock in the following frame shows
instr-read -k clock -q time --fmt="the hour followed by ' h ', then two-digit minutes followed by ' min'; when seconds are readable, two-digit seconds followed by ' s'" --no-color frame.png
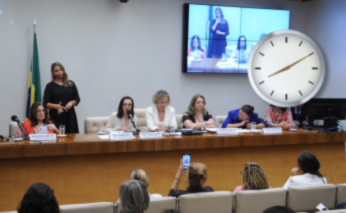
8 h 10 min
